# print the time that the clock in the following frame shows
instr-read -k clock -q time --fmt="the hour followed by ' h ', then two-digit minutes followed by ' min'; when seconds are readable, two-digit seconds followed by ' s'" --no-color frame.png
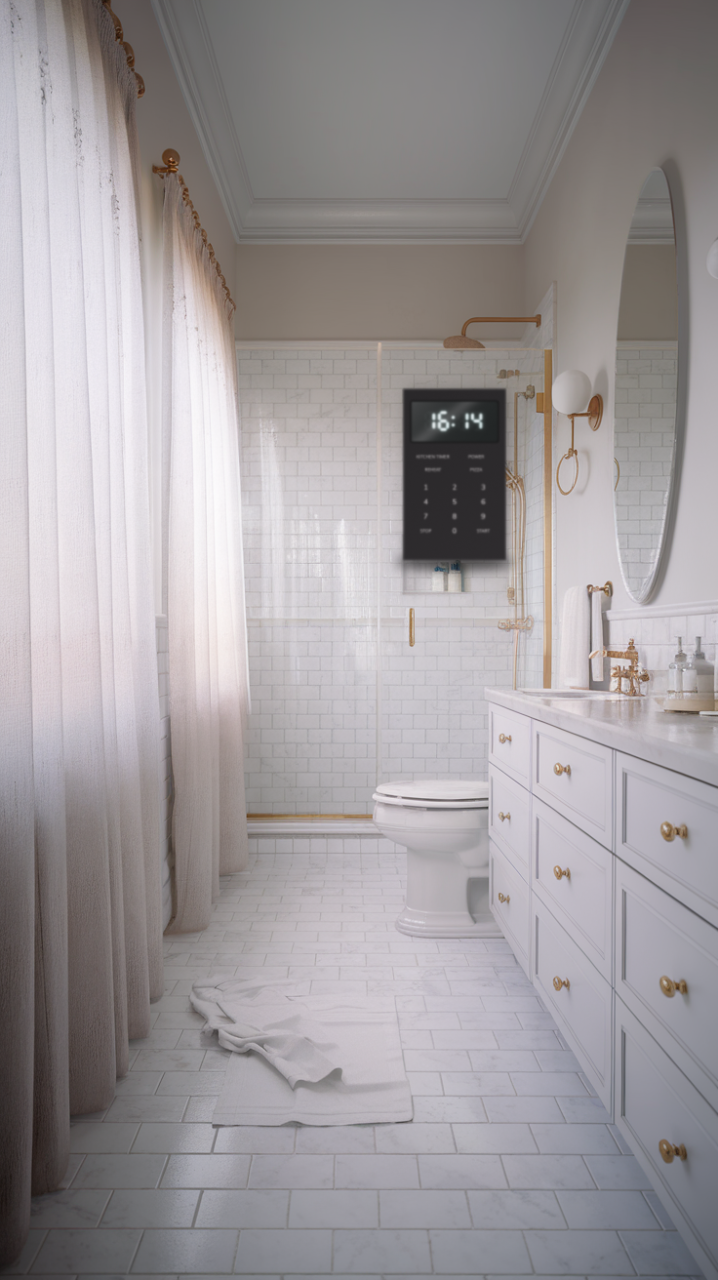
16 h 14 min
